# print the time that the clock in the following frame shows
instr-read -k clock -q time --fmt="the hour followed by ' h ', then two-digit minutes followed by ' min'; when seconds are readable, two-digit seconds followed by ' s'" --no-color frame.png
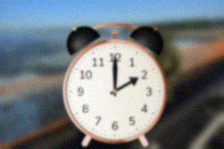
2 h 00 min
